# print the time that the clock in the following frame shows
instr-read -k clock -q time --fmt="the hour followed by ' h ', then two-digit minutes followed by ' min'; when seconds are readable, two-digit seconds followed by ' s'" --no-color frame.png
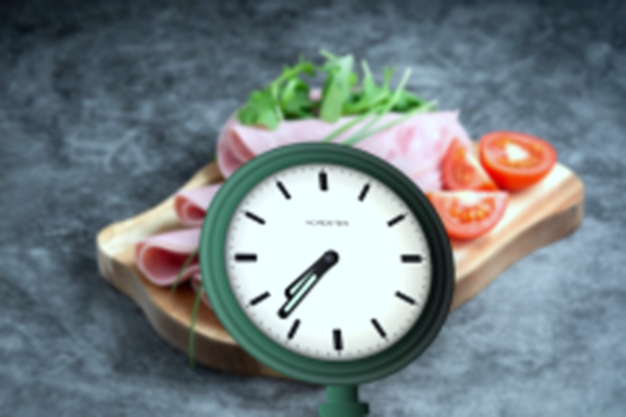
7 h 37 min
